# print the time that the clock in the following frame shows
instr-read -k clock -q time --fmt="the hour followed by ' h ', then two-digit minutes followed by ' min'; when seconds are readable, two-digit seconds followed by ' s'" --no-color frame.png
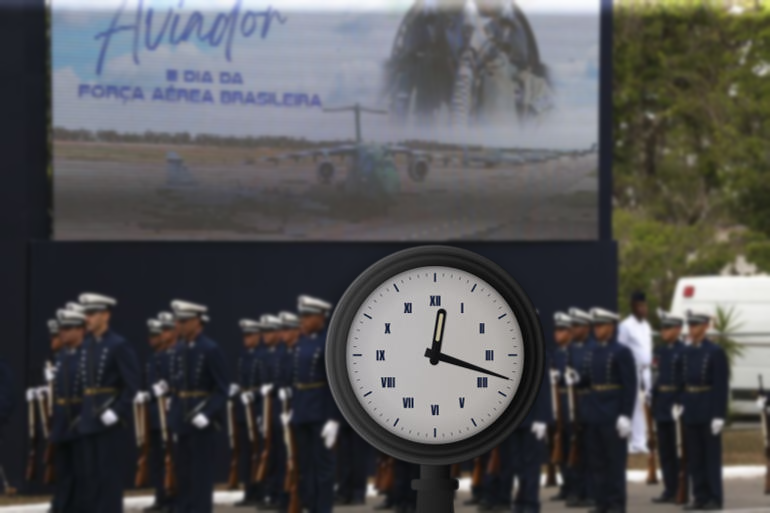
12 h 18 min
